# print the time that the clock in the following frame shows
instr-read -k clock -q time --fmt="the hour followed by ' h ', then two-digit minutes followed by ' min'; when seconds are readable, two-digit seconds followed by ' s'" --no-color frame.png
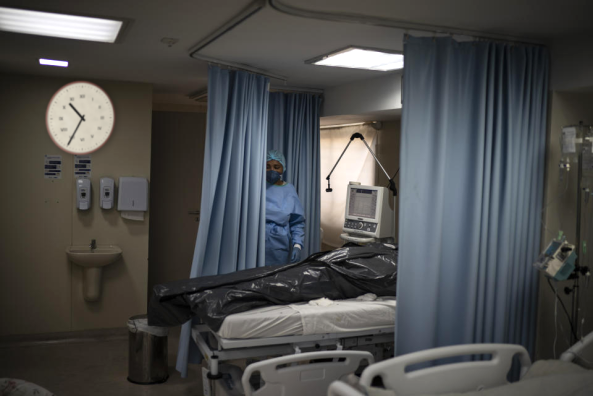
10 h 35 min
